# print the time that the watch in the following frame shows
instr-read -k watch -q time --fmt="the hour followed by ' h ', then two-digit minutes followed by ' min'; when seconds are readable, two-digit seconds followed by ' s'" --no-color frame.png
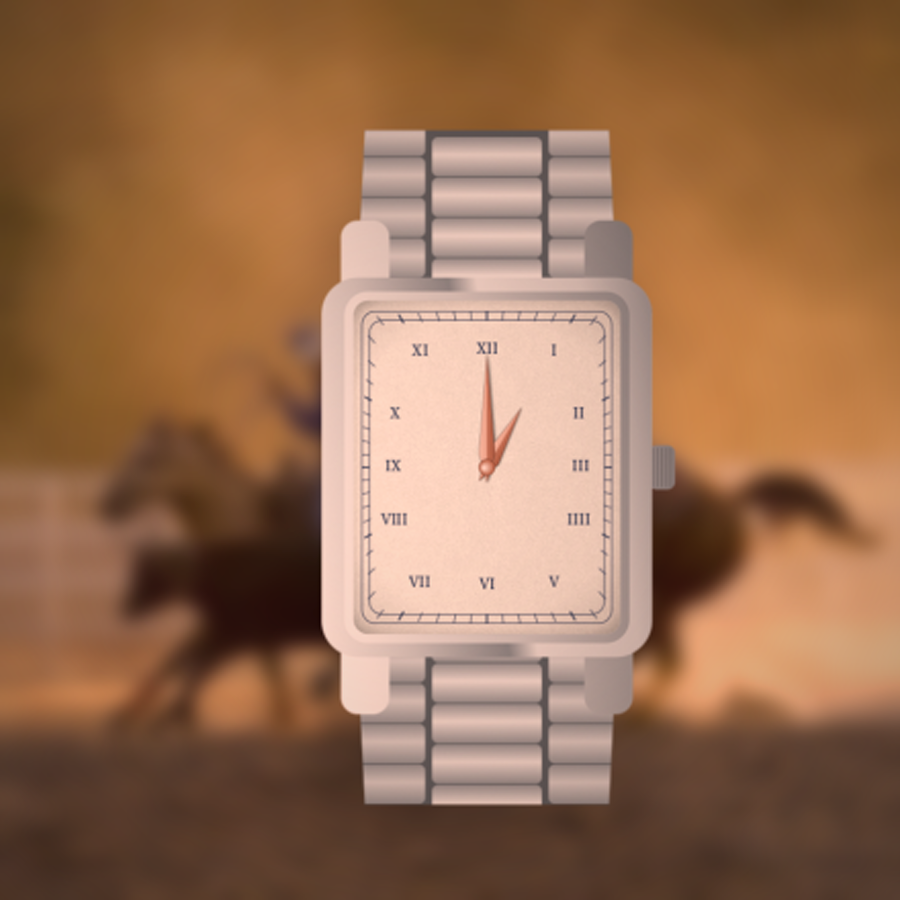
1 h 00 min
